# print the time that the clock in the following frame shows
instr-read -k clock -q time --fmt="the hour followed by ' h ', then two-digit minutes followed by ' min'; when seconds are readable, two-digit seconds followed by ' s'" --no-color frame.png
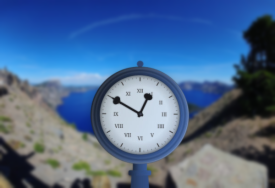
12 h 50 min
